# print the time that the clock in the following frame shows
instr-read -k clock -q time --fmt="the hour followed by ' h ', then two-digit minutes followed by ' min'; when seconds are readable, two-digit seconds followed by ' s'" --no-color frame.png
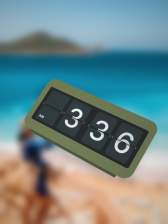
3 h 36 min
